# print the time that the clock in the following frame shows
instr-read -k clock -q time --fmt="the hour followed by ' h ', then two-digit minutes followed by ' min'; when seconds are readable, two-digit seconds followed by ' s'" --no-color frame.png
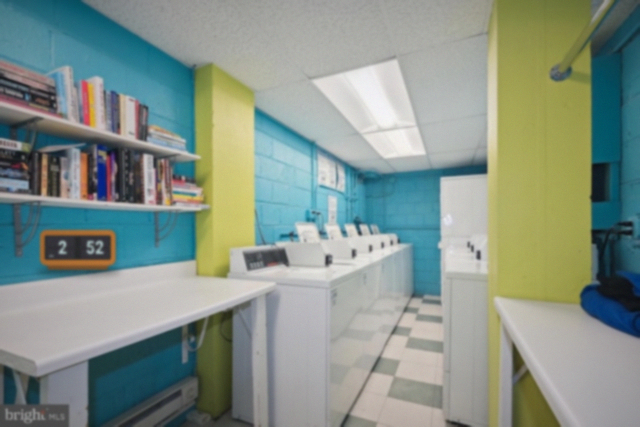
2 h 52 min
